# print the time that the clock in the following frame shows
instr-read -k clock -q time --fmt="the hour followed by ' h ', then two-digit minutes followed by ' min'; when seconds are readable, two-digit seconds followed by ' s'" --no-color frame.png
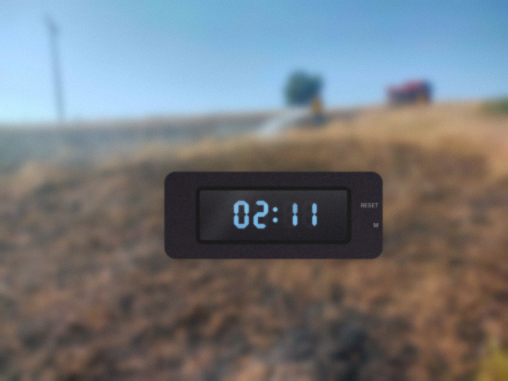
2 h 11 min
